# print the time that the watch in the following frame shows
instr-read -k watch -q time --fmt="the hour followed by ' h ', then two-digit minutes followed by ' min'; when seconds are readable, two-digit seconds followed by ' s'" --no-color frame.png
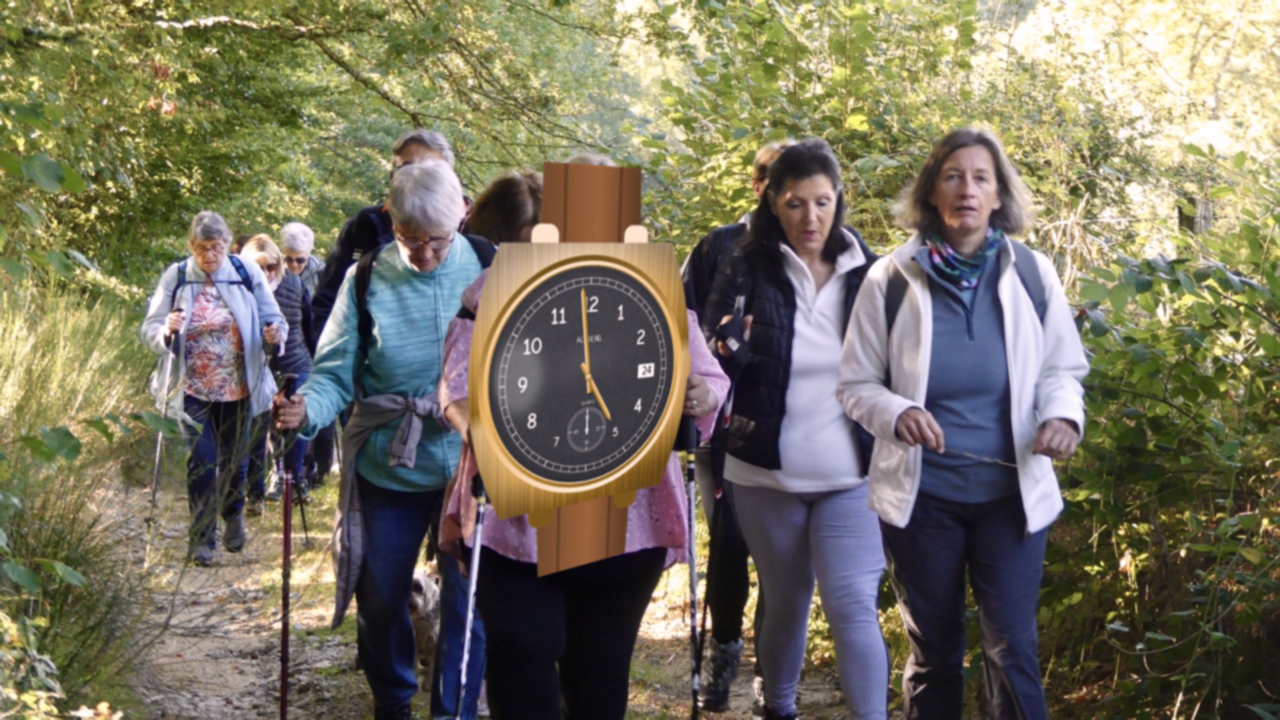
4 h 59 min
